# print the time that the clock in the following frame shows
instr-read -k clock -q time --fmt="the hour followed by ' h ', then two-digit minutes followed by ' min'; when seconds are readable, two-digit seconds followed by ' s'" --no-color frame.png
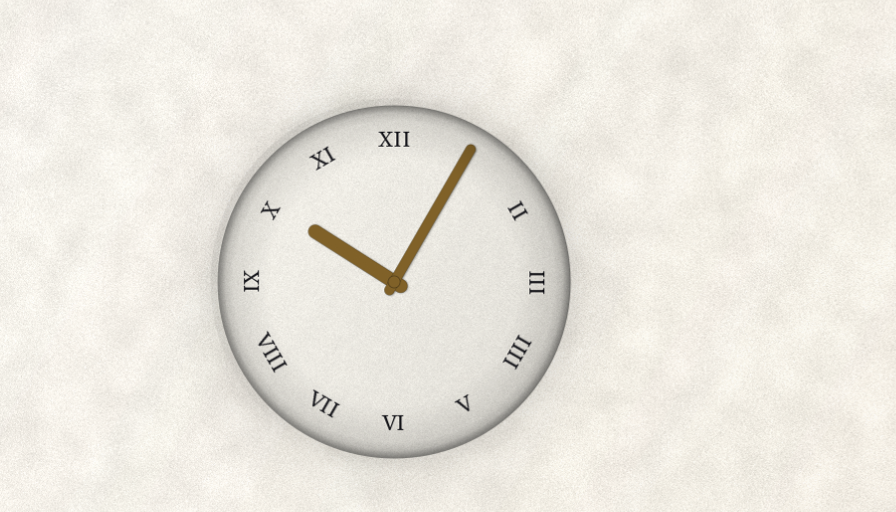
10 h 05 min
